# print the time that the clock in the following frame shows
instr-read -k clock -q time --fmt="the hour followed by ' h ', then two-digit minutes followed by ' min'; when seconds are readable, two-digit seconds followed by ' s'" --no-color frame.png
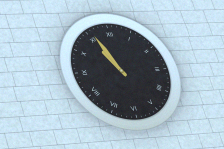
10 h 56 min
